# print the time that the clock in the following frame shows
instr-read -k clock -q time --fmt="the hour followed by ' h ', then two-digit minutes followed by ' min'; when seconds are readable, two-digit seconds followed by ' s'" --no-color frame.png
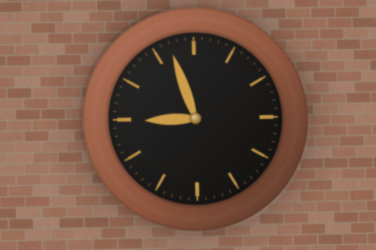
8 h 57 min
